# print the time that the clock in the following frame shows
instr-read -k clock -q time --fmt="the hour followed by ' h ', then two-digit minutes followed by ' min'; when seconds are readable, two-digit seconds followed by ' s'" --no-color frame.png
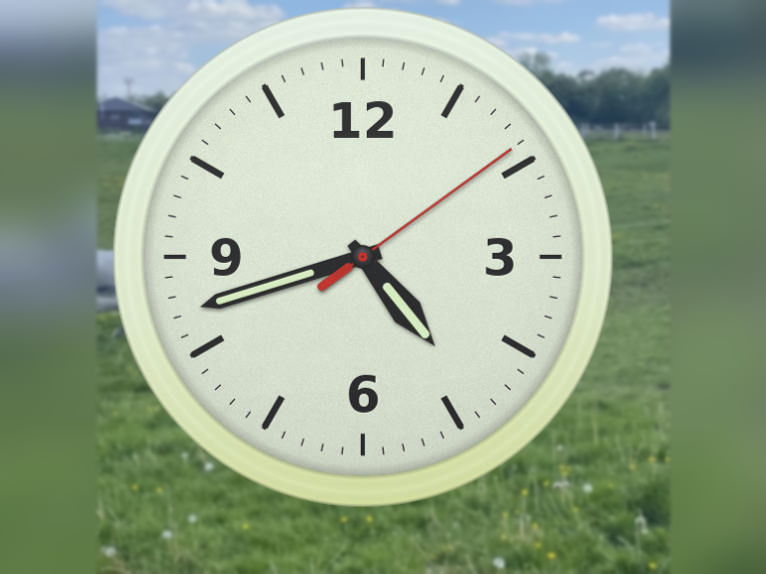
4 h 42 min 09 s
